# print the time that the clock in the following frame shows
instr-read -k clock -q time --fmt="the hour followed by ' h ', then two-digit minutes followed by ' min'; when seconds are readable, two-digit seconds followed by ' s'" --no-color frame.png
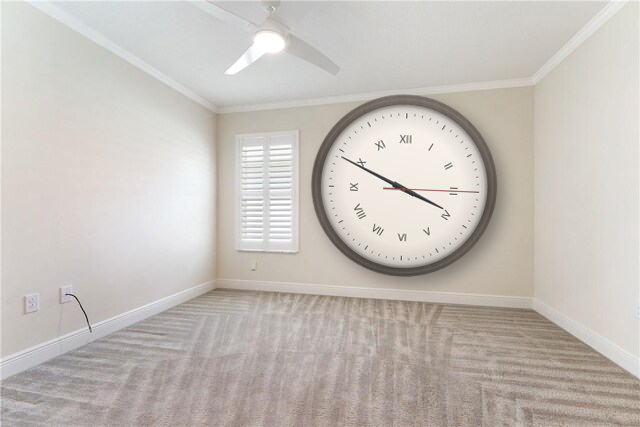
3 h 49 min 15 s
